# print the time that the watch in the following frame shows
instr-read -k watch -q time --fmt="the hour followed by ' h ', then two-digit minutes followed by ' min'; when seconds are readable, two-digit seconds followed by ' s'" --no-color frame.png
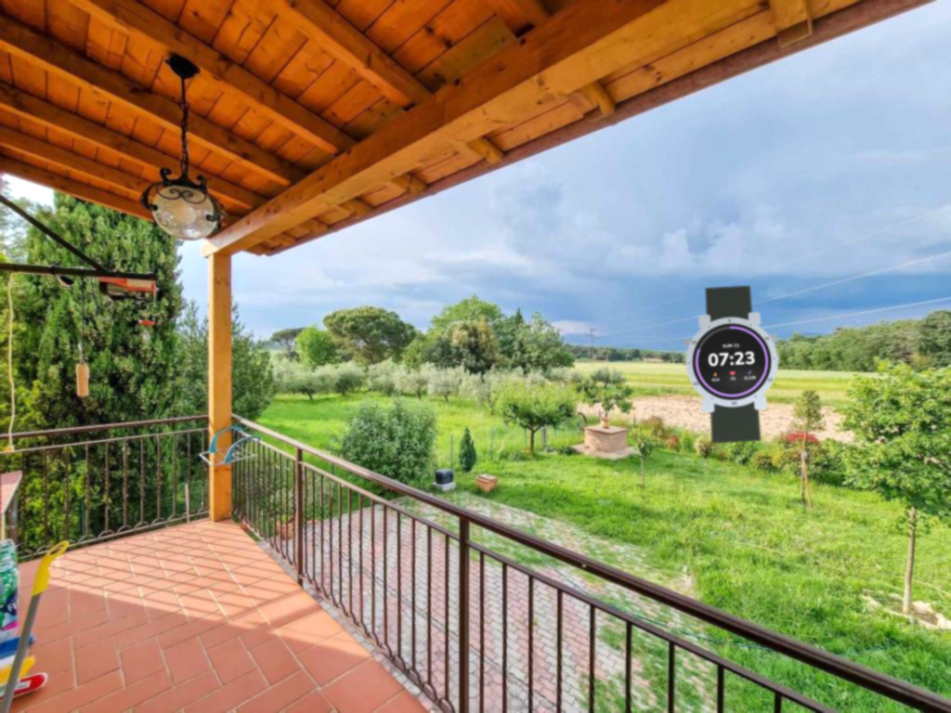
7 h 23 min
